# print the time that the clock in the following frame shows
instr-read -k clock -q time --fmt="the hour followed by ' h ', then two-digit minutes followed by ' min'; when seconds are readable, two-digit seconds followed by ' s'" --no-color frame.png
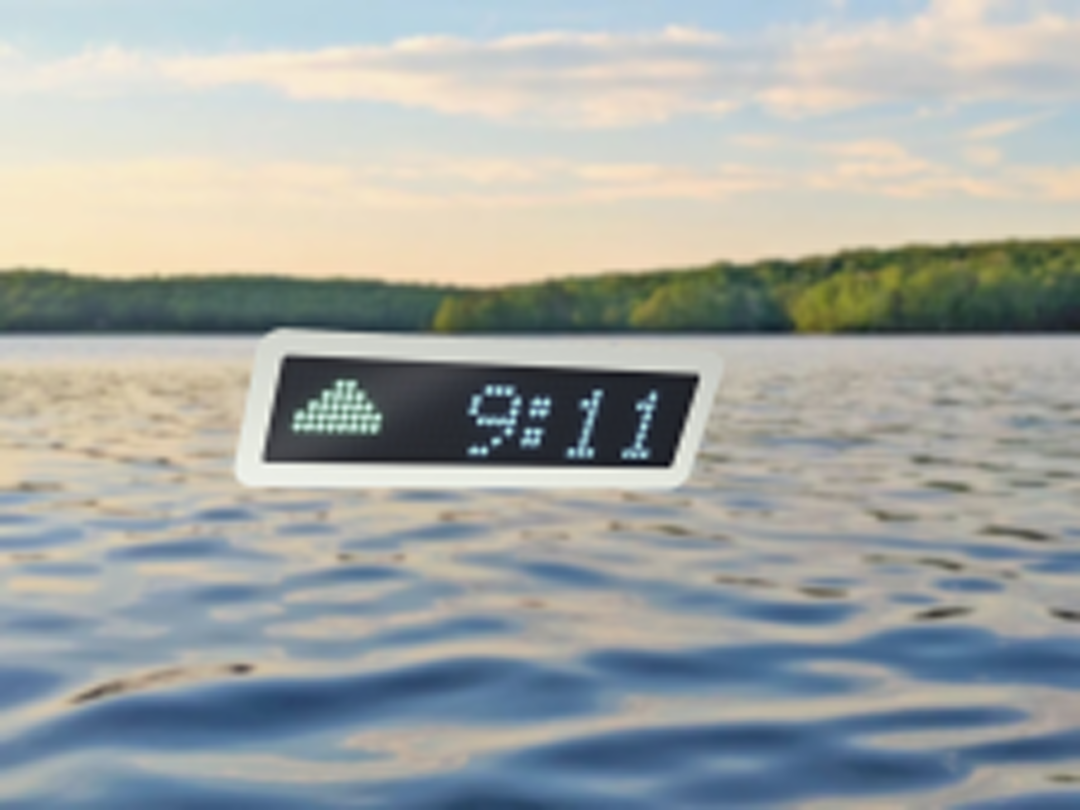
9 h 11 min
